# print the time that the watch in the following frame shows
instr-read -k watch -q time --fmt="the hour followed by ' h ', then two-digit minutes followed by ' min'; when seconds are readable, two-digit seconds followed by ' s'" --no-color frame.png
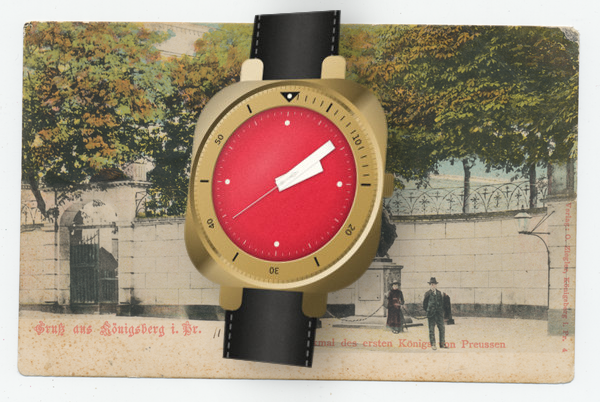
2 h 08 min 39 s
